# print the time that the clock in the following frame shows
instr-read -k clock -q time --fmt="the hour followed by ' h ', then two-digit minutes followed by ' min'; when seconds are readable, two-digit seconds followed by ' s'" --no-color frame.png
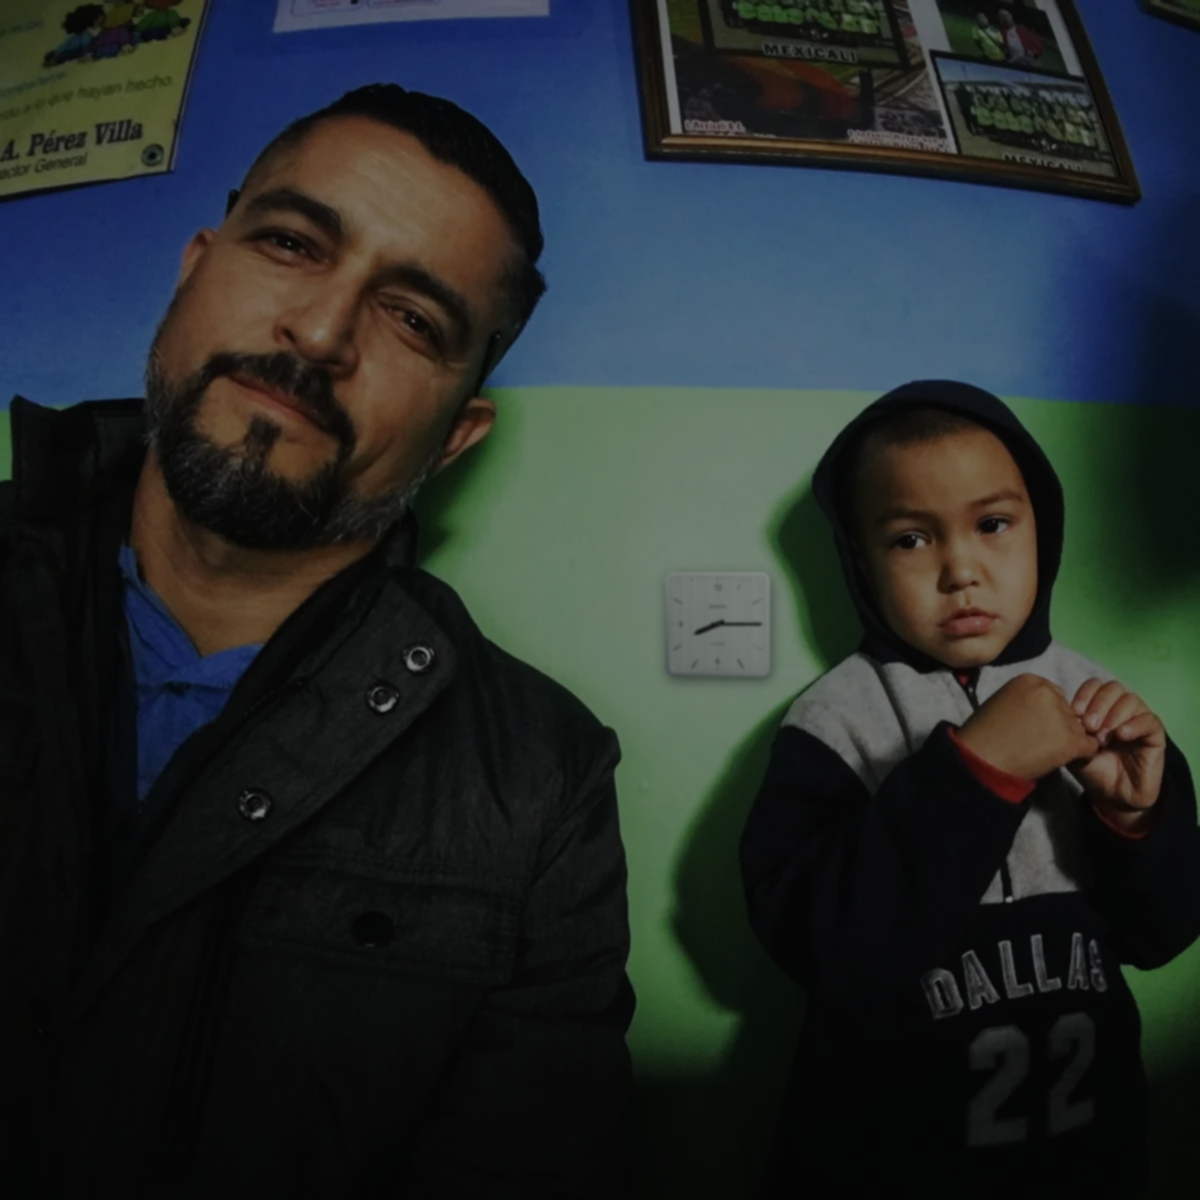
8 h 15 min
